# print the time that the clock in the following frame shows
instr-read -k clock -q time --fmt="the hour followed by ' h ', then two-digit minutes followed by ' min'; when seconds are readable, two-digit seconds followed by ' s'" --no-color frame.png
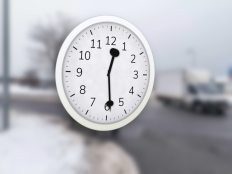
12 h 29 min
